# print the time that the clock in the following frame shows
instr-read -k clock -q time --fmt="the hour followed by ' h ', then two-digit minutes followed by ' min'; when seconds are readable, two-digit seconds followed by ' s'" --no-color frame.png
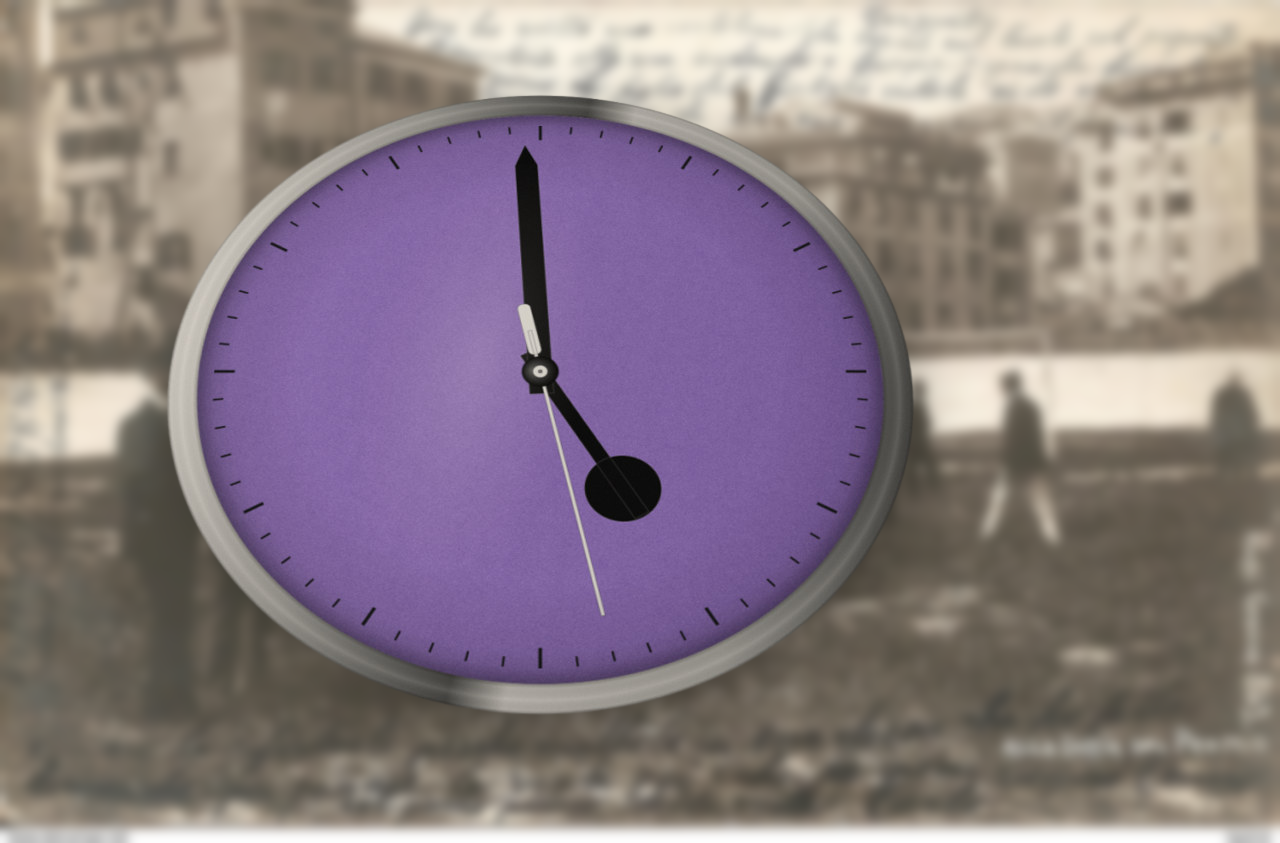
4 h 59 min 28 s
